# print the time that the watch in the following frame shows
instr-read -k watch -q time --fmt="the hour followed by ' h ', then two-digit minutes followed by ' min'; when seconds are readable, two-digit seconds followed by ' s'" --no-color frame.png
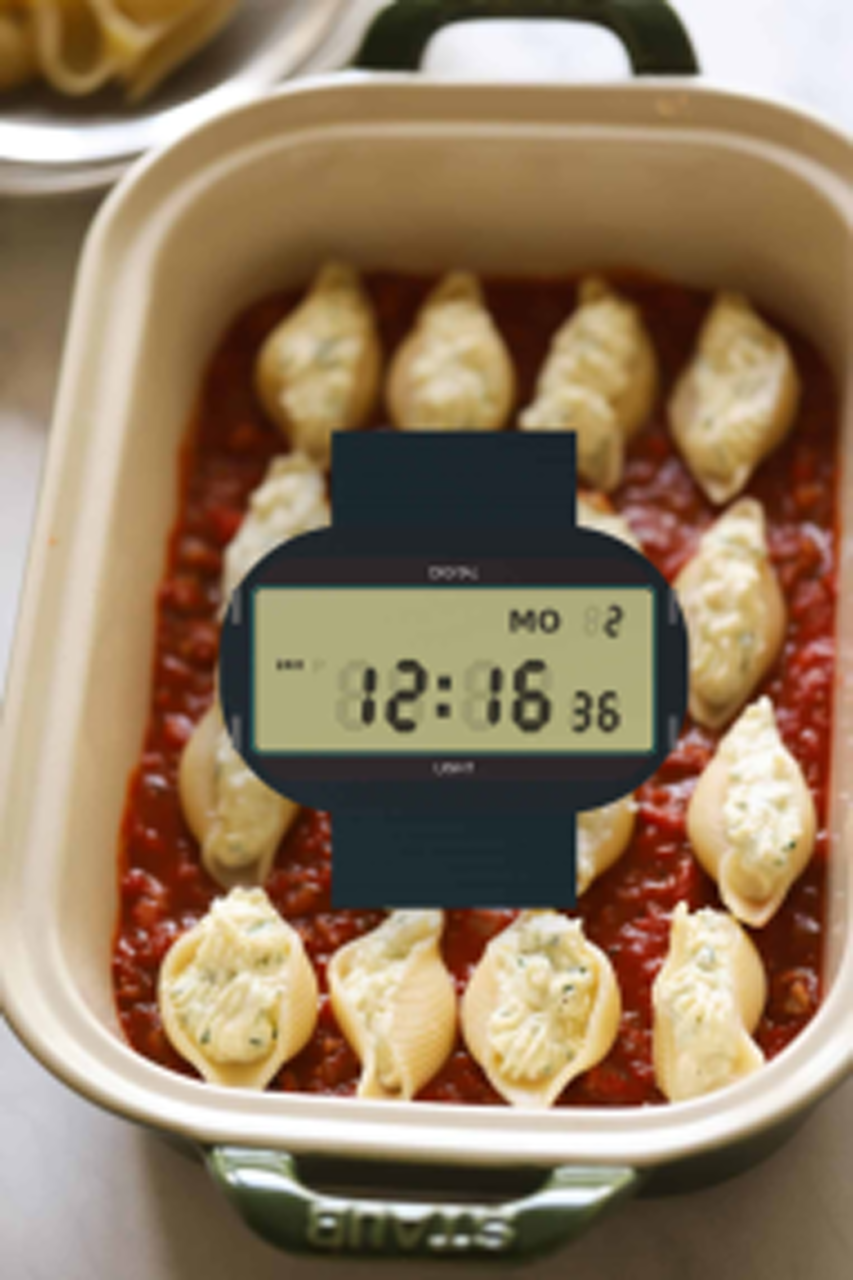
12 h 16 min 36 s
